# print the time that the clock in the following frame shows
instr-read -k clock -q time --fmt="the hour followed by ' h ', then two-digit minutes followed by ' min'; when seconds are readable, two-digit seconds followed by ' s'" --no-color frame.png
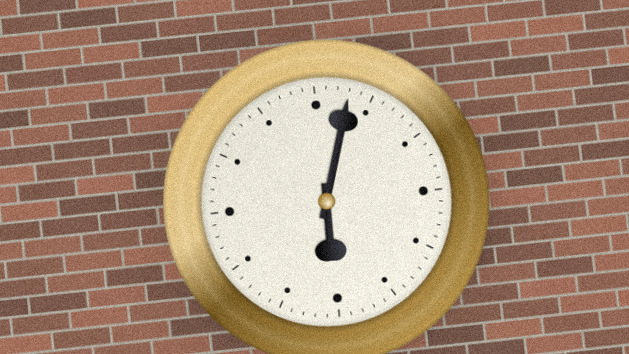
6 h 03 min
